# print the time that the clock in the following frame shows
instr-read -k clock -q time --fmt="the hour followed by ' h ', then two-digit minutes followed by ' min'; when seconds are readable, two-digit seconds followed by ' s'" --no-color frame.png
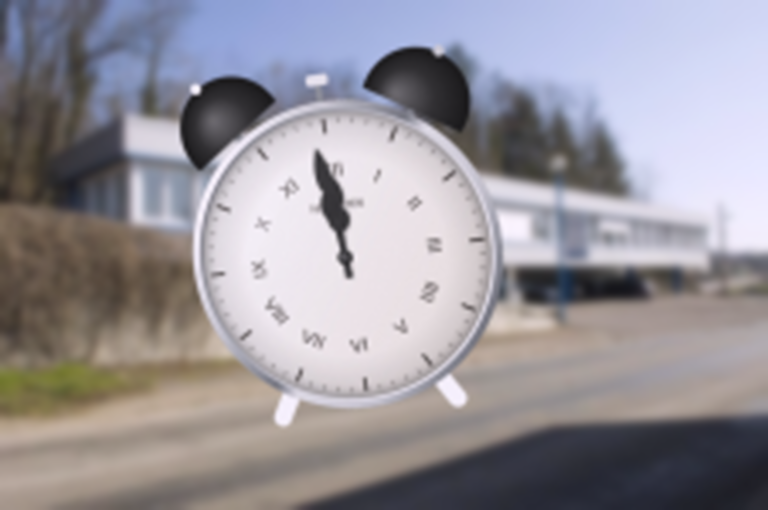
11 h 59 min
